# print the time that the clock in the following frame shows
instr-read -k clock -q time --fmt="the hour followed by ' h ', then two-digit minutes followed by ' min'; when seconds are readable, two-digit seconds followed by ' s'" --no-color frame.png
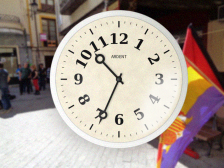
10 h 34 min
